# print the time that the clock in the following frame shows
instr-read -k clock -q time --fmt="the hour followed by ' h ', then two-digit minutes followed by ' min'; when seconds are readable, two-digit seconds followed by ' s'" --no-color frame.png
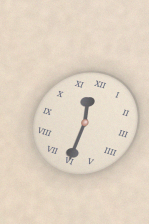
11 h 30 min
